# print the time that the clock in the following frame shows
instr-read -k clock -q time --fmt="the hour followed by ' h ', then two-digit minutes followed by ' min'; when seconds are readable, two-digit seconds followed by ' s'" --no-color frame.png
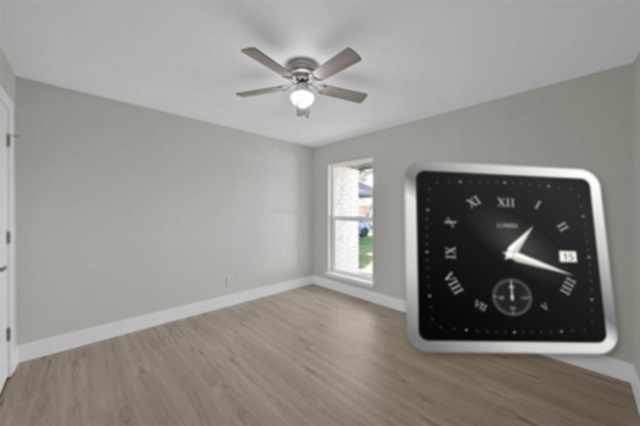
1 h 18 min
